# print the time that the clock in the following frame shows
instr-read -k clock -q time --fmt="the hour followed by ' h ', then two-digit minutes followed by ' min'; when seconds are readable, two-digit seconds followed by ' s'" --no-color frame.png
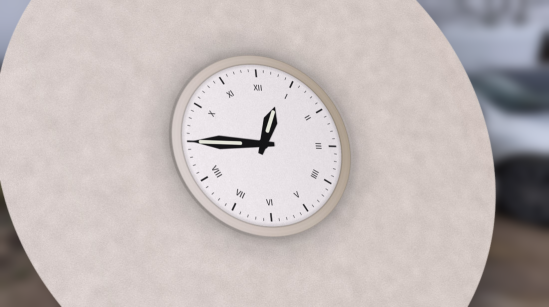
12 h 45 min
